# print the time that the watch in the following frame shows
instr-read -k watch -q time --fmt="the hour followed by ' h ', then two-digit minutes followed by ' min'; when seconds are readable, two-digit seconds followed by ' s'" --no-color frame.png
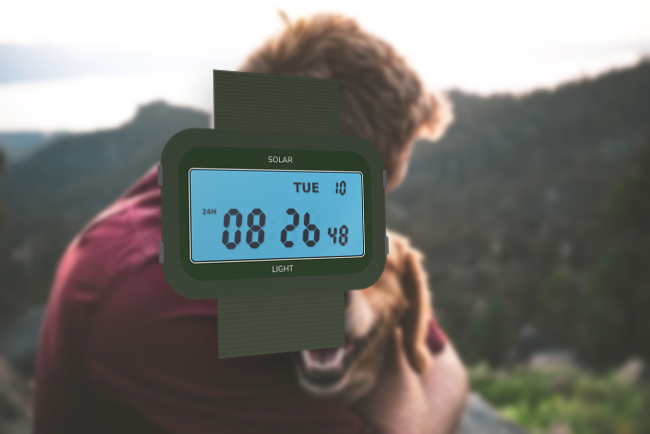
8 h 26 min 48 s
